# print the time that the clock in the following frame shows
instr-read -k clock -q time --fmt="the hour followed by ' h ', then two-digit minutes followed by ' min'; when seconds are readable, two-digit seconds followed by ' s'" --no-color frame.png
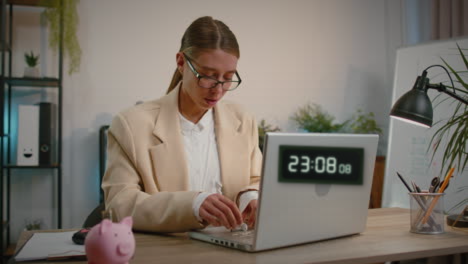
23 h 08 min
